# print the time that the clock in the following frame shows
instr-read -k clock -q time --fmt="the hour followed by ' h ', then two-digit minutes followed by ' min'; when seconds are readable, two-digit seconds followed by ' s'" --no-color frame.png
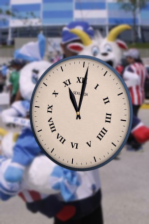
11 h 01 min
